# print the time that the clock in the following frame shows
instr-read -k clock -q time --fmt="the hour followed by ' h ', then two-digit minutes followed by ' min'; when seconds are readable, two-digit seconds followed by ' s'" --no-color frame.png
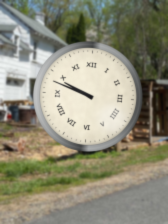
9 h 48 min
